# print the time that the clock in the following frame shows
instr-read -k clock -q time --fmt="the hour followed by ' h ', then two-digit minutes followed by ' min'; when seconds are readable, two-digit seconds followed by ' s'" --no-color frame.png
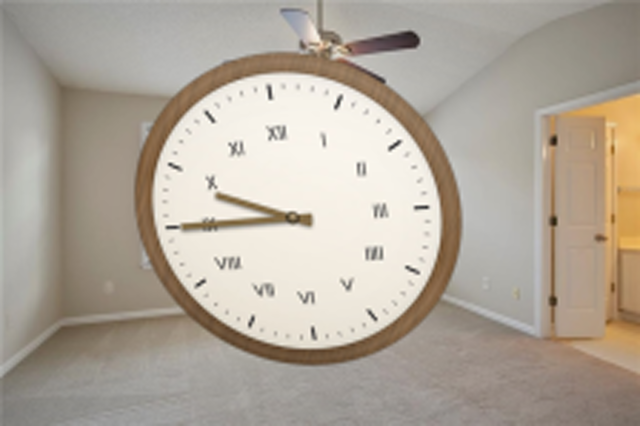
9 h 45 min
